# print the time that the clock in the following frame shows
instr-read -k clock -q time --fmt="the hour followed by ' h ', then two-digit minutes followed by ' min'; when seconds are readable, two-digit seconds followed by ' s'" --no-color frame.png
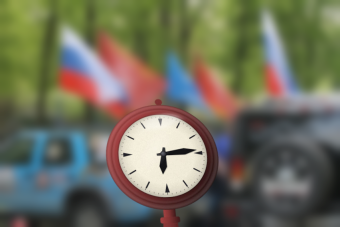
6 h 14 min
